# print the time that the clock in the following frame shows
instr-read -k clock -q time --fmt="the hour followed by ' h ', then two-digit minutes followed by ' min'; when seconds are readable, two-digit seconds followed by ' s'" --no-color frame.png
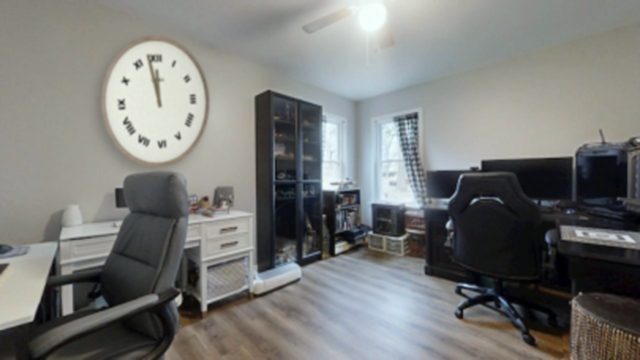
11 h 58 min
